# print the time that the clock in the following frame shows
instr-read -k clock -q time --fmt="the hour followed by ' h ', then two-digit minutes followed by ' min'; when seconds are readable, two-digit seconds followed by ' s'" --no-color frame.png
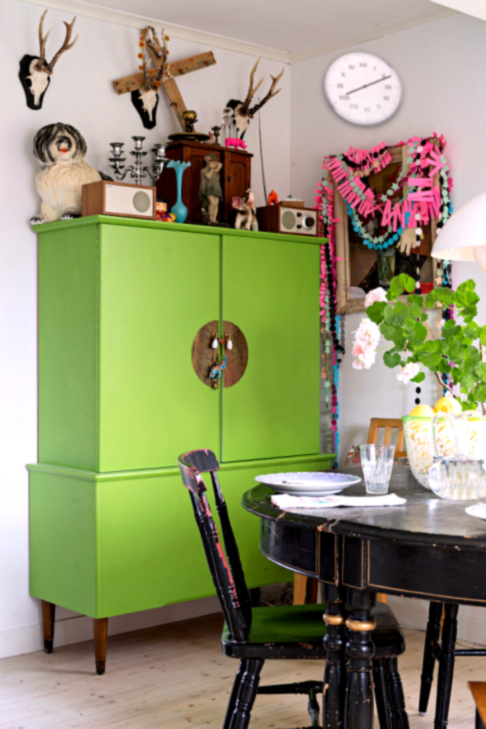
8 h 11 min
